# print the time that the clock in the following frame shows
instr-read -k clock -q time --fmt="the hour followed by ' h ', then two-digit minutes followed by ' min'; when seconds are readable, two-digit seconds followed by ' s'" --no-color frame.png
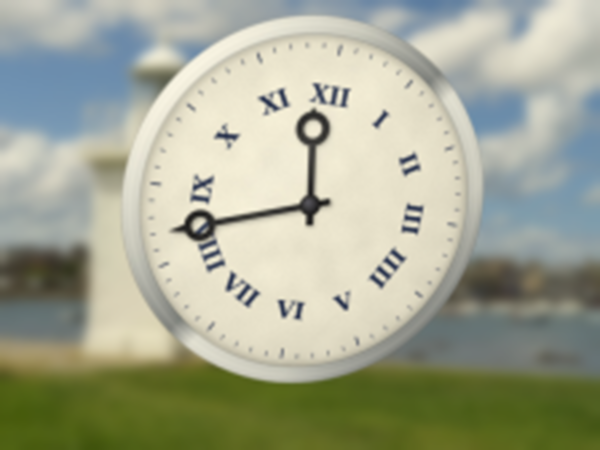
11 h 42 min
